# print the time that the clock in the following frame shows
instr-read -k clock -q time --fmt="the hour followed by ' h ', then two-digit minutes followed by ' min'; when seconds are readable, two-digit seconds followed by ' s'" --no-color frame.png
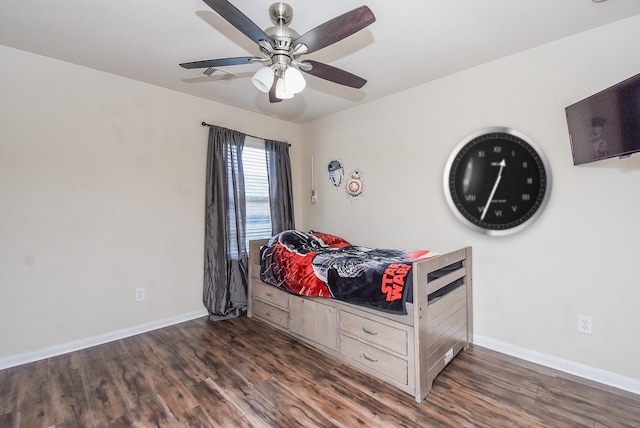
12 h 34 min
